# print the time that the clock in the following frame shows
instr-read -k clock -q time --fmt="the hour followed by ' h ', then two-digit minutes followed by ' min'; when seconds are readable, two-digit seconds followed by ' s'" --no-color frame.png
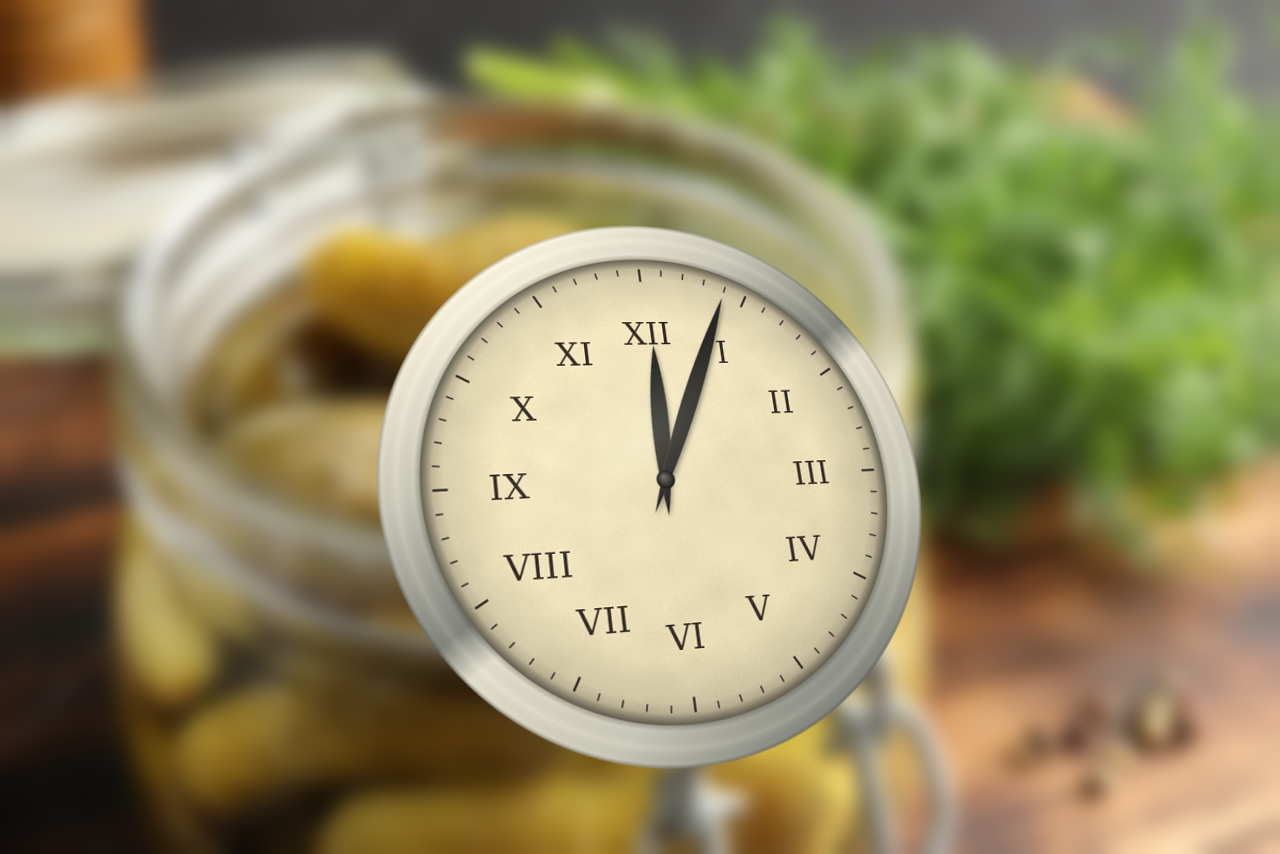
12 h 04 min
